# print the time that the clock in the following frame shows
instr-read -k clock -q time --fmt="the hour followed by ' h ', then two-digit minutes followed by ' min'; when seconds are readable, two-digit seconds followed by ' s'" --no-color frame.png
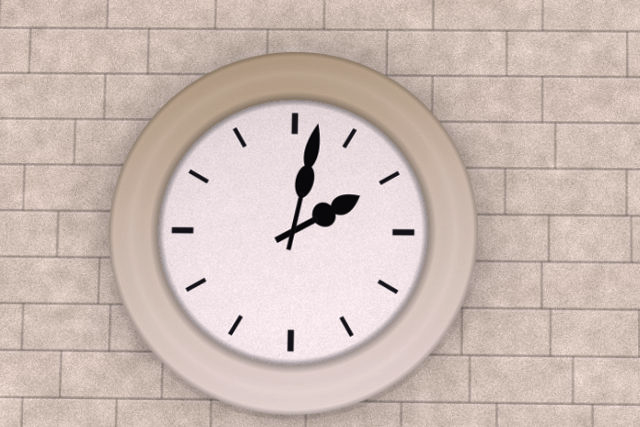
2 h 02 min
